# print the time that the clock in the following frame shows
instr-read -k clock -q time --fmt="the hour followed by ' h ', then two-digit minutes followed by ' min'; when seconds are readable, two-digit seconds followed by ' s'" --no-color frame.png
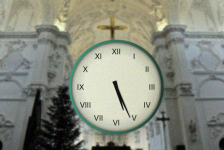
5 h 26 min
